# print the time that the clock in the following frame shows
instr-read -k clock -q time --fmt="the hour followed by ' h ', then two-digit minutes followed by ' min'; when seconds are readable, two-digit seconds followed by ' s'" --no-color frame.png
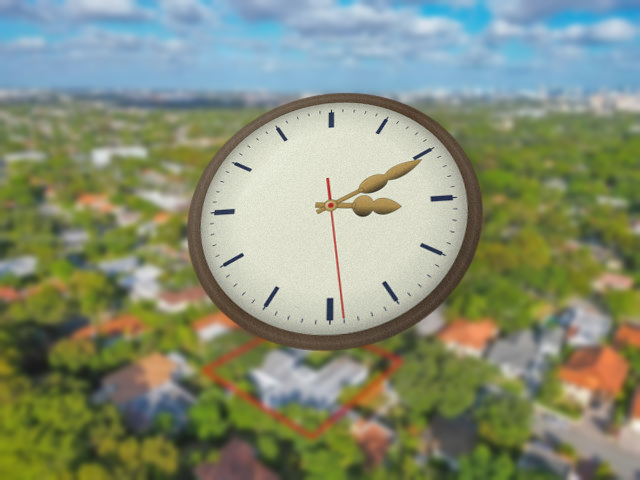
3 h 10 min 29 s
